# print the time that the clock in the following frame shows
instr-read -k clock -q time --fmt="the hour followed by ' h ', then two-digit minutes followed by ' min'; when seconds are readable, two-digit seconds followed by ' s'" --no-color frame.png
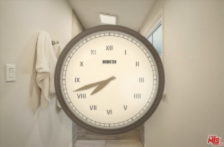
7 h 42 min
